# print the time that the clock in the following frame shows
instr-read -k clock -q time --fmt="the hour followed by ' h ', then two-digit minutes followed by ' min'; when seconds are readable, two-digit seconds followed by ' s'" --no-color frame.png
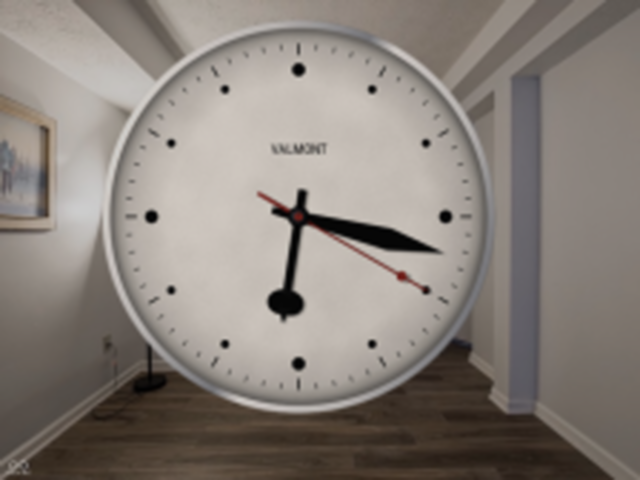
6 h 17 min 20 s
